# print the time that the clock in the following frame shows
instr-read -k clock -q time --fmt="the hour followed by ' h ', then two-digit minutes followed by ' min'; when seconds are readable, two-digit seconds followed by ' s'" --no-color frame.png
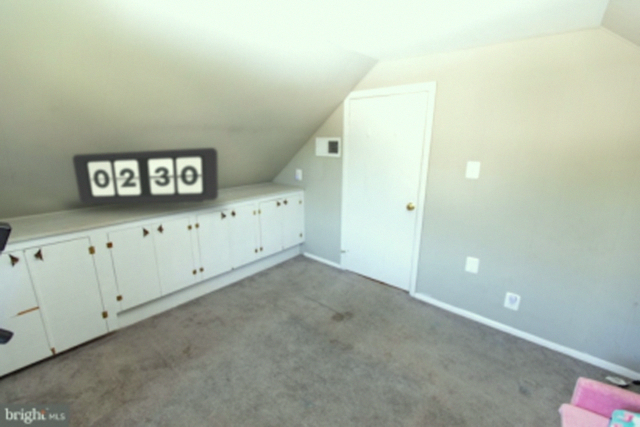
2 h 30 min
